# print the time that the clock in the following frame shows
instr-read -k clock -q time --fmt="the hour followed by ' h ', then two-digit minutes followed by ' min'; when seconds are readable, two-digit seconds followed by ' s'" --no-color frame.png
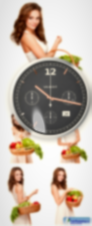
10 h 17 min
